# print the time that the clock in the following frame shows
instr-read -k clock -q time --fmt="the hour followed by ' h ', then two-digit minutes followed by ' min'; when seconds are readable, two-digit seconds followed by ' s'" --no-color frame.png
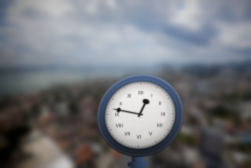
12 h 47 min
